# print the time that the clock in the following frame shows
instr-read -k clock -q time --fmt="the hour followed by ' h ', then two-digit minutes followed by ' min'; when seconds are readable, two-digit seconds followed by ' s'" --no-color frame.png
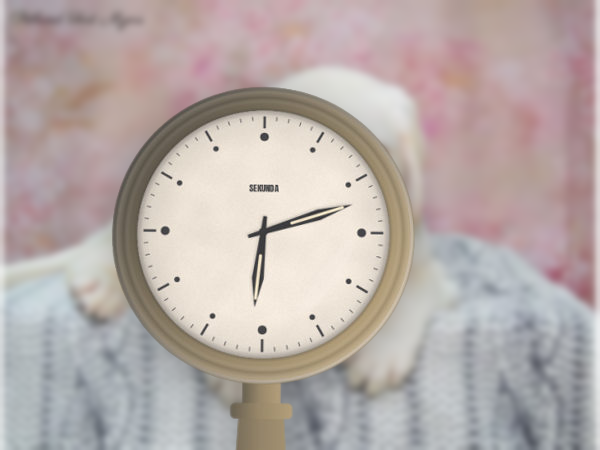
6 h 12 min
